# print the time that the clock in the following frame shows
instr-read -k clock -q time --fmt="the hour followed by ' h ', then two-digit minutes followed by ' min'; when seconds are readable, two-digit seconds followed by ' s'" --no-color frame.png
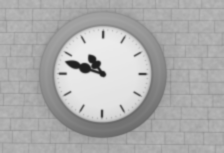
10 h 48 min
